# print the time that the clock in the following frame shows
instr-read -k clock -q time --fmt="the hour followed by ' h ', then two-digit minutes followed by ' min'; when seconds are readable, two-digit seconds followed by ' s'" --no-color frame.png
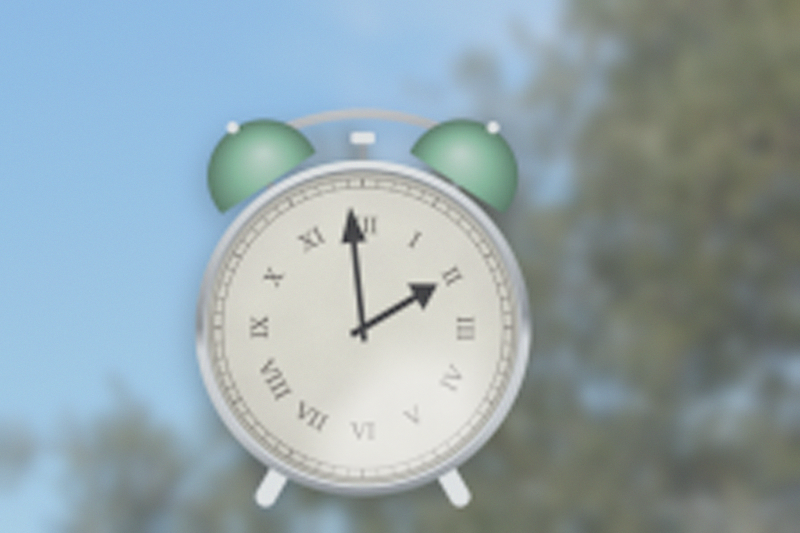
1 h 59 min
